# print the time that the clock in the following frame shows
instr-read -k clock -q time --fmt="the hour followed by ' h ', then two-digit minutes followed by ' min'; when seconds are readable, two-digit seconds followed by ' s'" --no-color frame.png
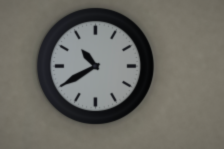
10 h 40 min
